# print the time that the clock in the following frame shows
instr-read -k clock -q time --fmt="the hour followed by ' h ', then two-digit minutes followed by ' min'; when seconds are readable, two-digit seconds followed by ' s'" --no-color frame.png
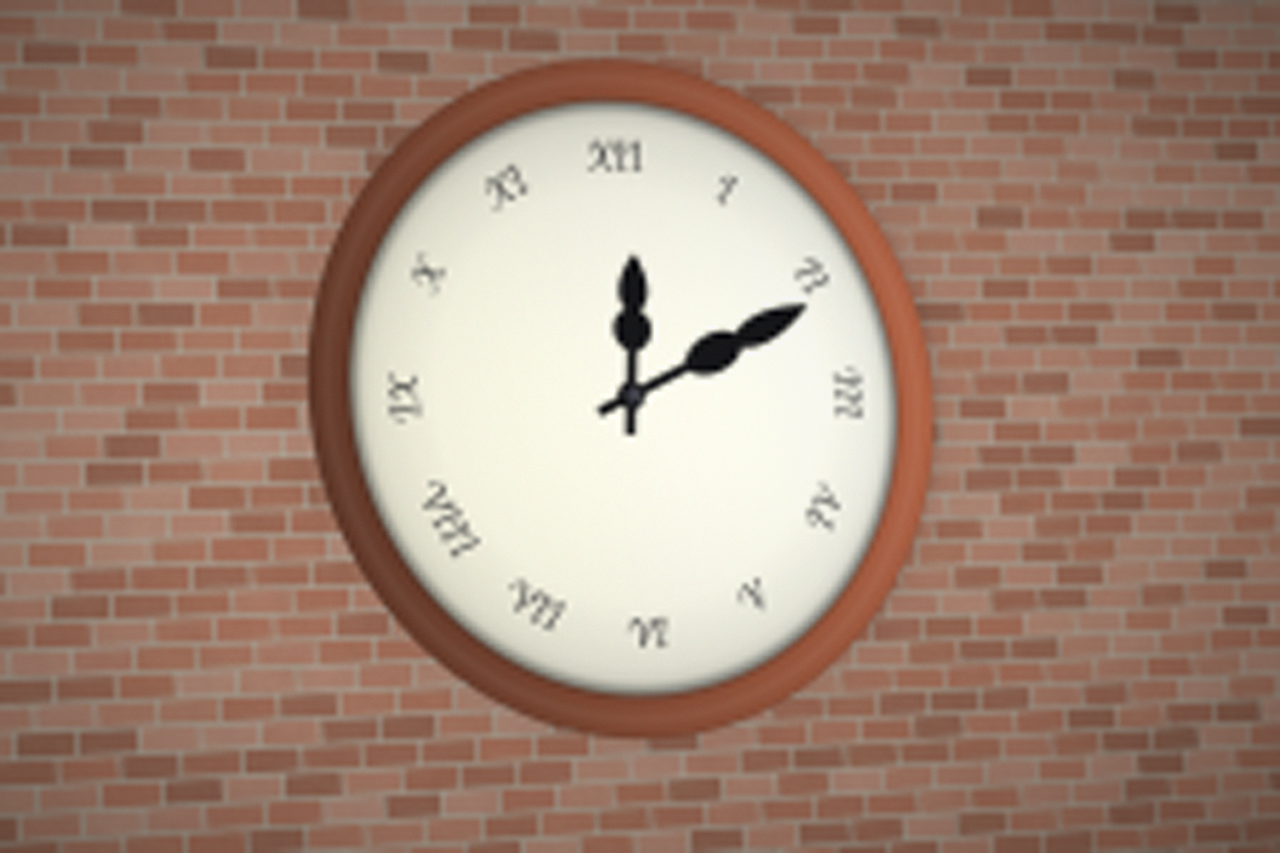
12 h 11 min
